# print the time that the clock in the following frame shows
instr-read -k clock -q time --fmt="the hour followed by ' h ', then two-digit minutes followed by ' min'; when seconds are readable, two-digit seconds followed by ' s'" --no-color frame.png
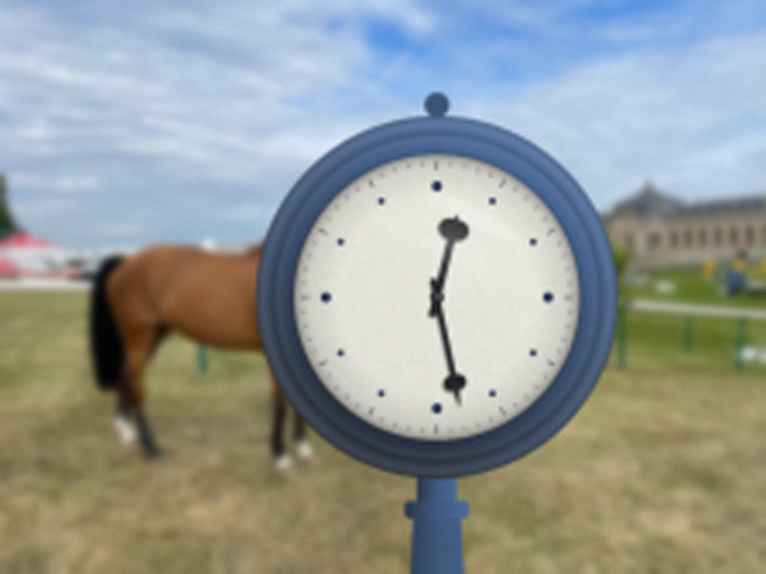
12 h 28 min
